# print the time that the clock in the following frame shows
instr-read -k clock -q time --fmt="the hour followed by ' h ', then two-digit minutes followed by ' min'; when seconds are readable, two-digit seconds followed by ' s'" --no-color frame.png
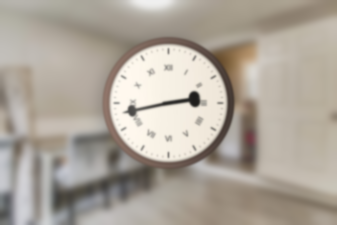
2 h 43 min
